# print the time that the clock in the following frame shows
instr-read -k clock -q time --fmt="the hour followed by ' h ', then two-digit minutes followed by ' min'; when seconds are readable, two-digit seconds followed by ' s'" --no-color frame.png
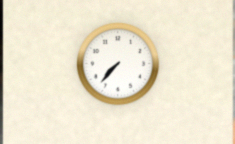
7 h 37 min
